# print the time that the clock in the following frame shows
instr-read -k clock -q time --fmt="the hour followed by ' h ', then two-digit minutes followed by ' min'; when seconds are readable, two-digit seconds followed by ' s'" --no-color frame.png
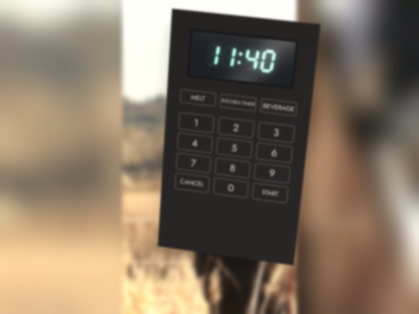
11 h 40 min
